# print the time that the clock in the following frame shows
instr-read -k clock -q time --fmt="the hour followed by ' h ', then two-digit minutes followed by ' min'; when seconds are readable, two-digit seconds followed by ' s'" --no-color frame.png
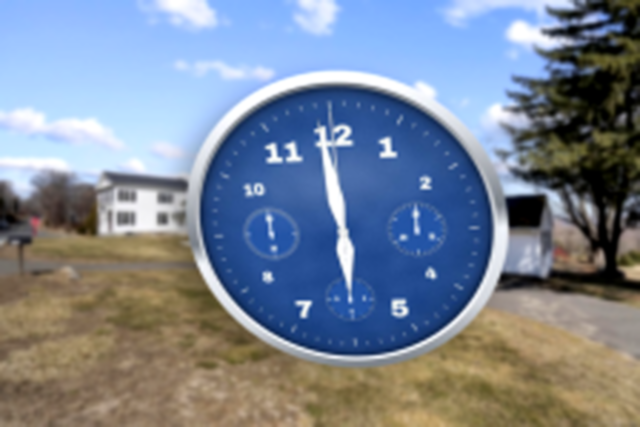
5 h 59 min
